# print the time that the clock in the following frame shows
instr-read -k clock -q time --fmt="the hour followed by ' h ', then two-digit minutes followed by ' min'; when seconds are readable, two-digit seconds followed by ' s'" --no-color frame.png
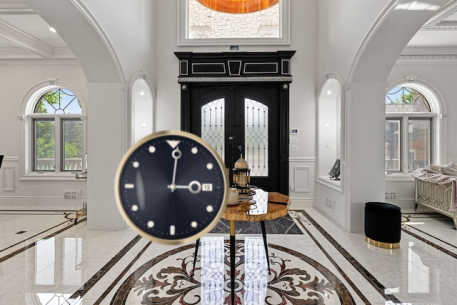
3 h 01 min
